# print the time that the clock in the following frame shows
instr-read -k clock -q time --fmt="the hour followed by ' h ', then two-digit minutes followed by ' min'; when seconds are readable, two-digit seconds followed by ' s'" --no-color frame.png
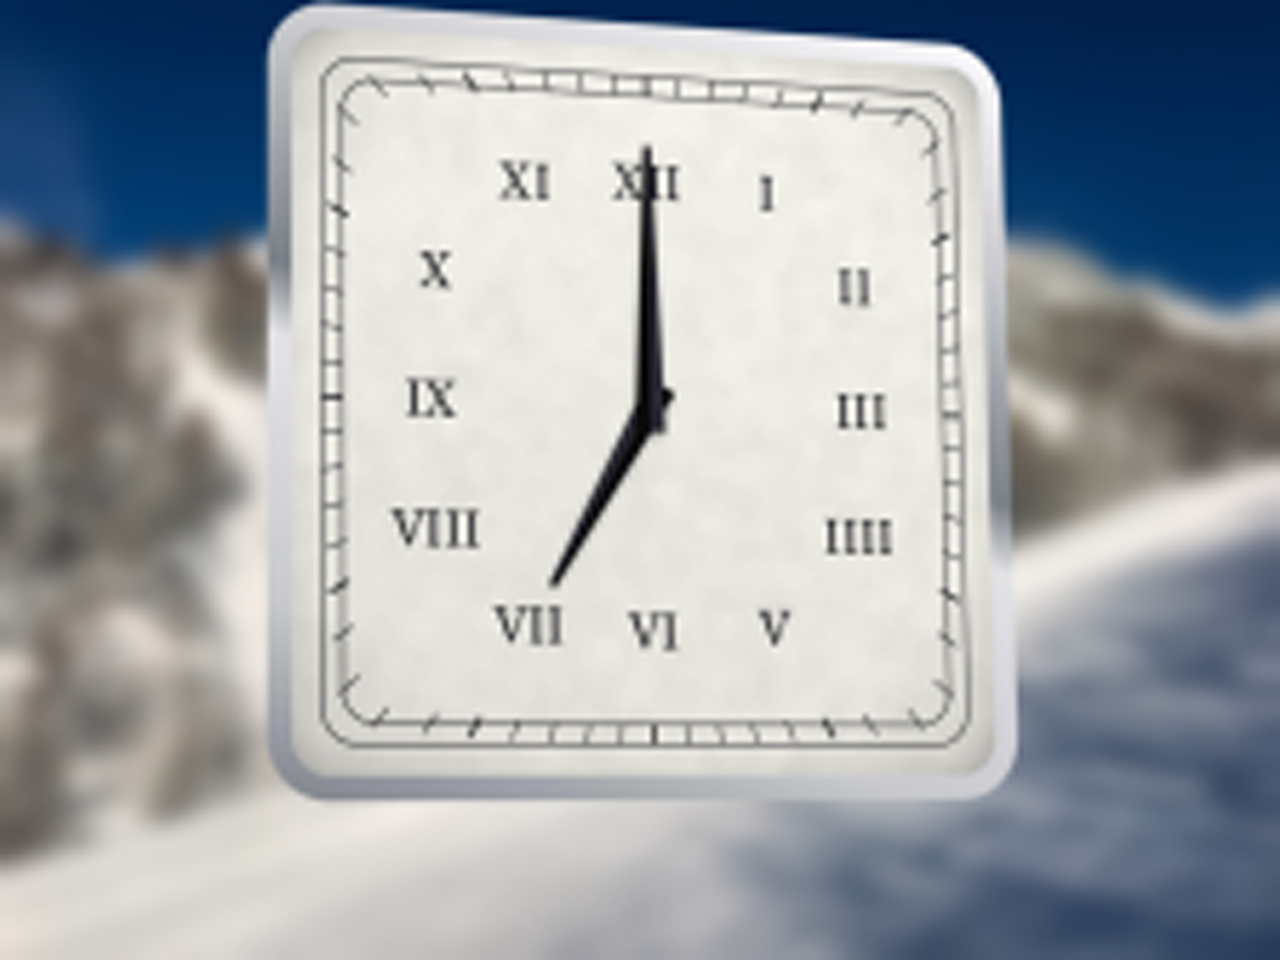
7 h 00 min
